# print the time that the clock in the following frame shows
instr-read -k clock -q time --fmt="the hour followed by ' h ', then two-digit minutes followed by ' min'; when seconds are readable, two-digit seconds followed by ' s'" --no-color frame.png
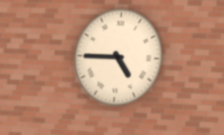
4 h 45 min
